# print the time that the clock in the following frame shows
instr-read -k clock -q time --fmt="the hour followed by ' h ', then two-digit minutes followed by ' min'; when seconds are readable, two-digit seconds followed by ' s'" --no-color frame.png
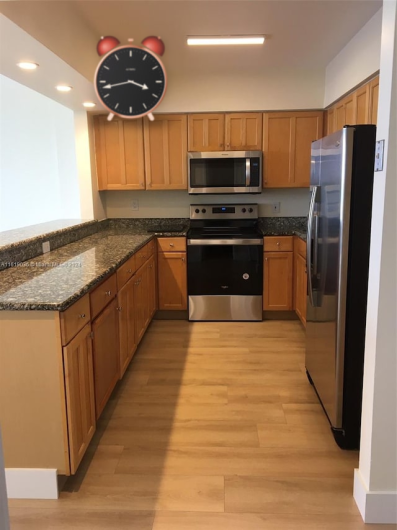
3 h 43 min
